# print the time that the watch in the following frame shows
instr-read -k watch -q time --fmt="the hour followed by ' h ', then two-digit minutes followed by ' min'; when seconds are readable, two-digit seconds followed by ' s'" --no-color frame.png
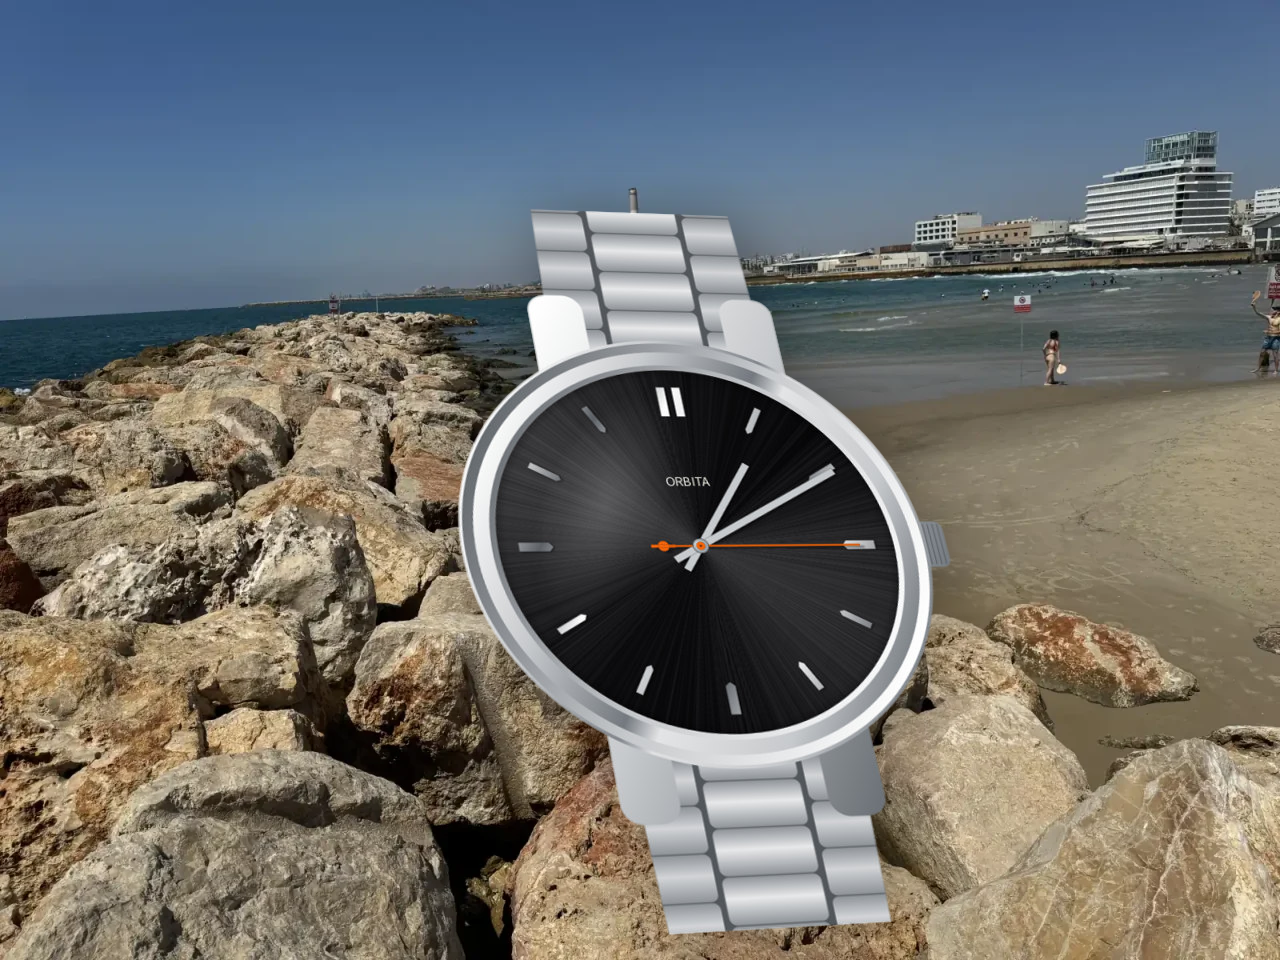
1 h 10 min 15 s
